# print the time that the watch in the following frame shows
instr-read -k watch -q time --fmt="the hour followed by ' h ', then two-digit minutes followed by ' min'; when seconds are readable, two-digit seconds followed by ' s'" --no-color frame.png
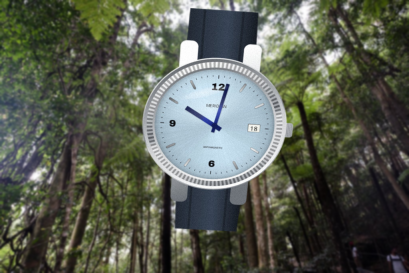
10 h 02 min
